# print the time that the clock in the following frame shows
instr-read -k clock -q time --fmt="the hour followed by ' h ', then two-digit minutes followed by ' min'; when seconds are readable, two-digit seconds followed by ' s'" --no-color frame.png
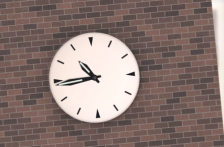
10 h 44 min
